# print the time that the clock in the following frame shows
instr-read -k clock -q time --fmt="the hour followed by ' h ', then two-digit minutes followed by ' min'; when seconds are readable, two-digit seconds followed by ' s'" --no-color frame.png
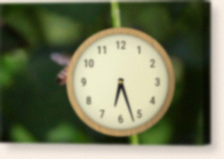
6 h 27 min
